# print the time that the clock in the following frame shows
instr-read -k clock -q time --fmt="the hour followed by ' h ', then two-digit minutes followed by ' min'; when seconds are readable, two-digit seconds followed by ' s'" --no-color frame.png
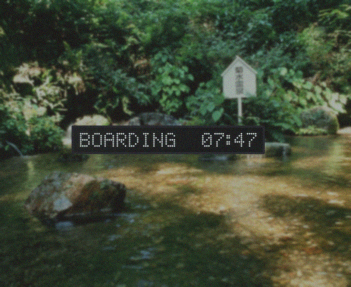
7 h 47 min
